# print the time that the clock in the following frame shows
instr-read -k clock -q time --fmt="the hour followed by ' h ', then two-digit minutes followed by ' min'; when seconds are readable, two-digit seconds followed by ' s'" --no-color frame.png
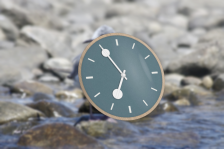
6 h 55 min
